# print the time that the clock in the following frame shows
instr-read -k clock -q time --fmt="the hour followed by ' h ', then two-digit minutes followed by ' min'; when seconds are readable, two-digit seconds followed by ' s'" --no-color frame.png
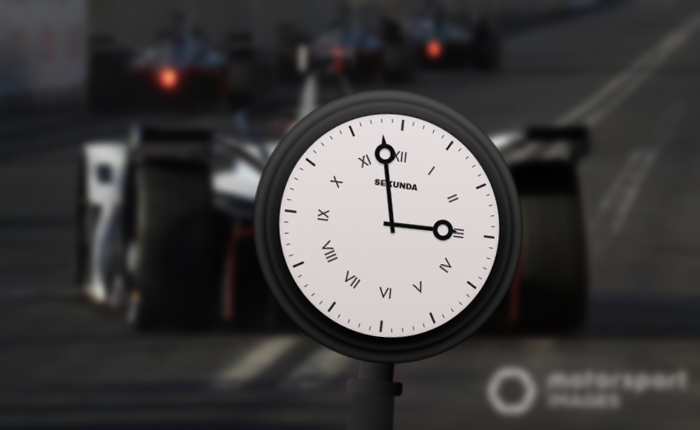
2 h 58 min
